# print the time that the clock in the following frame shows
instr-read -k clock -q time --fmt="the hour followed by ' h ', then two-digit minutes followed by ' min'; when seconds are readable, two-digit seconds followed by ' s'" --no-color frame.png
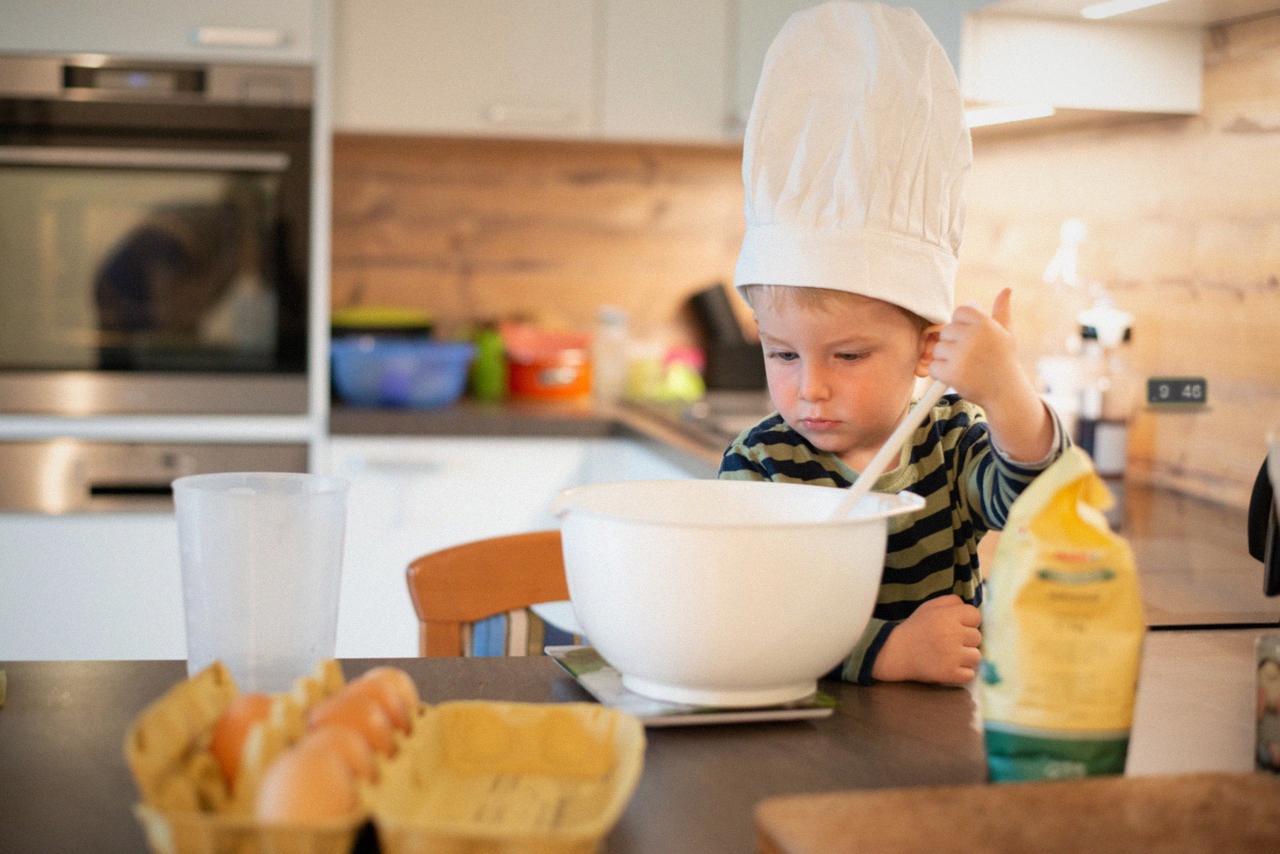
9 h 46 min
